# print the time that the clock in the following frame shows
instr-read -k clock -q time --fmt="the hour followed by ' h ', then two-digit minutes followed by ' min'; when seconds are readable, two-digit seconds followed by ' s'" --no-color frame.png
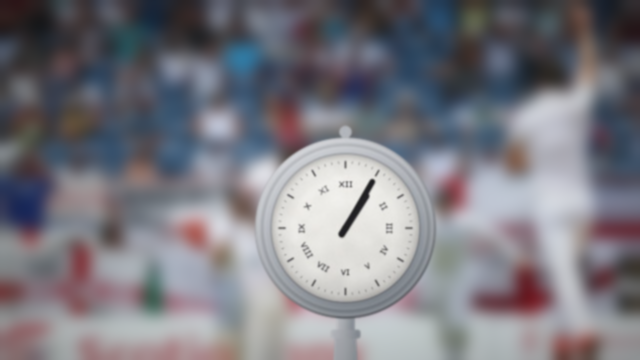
1 h 05 min
